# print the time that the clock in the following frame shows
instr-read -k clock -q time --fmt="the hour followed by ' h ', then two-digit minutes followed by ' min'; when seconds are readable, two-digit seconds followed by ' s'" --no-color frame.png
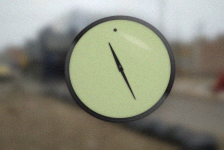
11 h 27 min
